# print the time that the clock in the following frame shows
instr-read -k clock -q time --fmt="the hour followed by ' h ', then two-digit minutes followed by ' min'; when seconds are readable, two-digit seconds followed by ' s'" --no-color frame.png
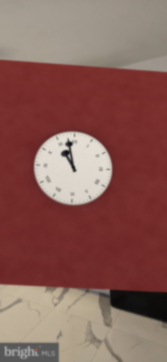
10 h 58 min
